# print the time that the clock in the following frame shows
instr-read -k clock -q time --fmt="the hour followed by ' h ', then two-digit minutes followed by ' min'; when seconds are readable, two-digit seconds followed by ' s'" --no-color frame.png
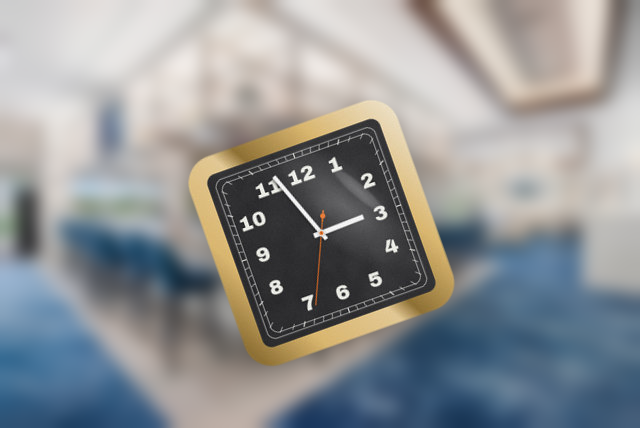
2 h 56 min 34 s
